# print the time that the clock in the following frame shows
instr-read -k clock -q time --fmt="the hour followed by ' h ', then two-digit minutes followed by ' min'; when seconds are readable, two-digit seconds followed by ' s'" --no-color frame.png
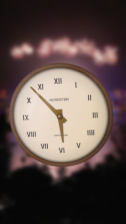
5 h 53 min
